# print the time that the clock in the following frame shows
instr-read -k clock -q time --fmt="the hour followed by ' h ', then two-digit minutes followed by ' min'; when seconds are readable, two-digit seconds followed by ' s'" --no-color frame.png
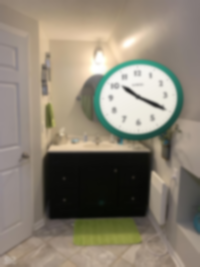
10 h 20 min
